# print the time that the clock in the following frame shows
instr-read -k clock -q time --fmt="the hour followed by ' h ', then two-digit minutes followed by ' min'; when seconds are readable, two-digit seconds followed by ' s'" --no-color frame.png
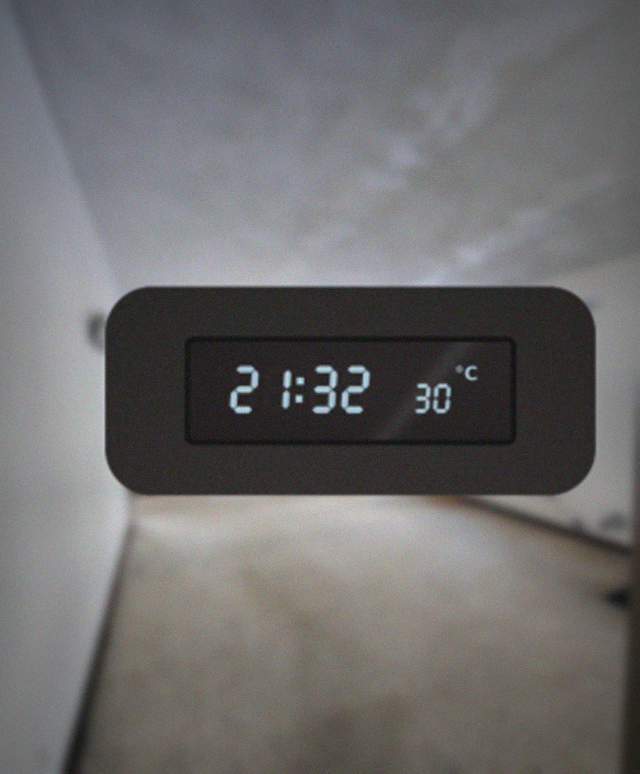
21 h 32 min
